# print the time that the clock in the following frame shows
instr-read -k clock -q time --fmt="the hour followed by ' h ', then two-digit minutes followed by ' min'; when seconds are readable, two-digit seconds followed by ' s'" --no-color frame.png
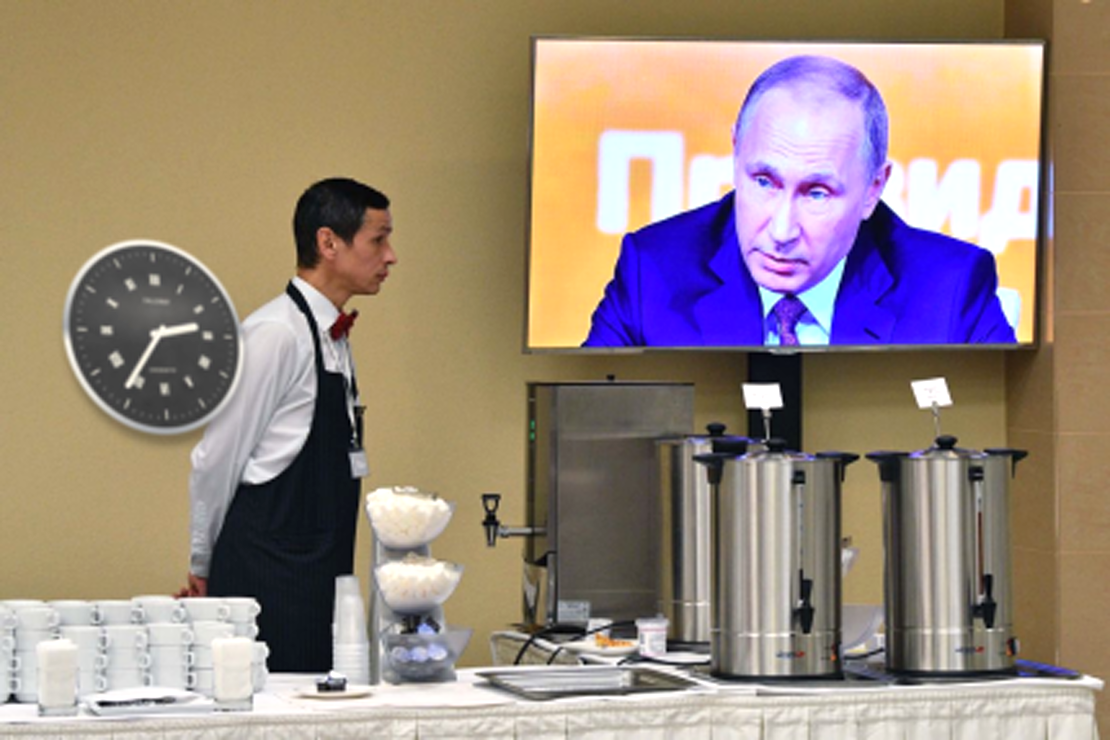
2 h 36 min
